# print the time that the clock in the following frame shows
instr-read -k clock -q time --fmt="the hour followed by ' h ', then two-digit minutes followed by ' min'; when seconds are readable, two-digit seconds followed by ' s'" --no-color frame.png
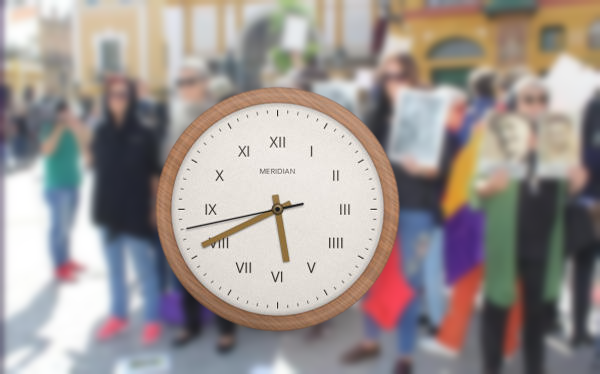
5 h 40 min 43 s
